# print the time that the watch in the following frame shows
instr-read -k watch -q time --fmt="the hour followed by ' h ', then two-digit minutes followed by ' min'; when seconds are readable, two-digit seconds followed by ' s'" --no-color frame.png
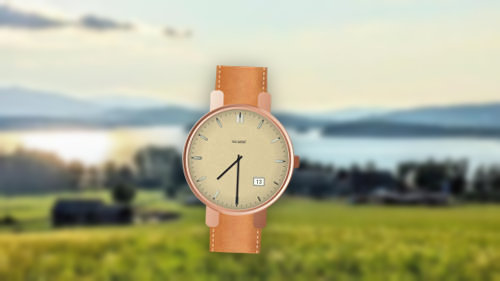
7 h 30 min
